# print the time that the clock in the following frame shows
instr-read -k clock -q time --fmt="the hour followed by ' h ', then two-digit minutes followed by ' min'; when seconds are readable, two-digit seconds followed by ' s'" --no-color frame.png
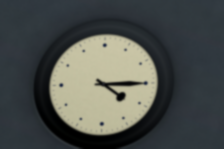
4 h 15 min
